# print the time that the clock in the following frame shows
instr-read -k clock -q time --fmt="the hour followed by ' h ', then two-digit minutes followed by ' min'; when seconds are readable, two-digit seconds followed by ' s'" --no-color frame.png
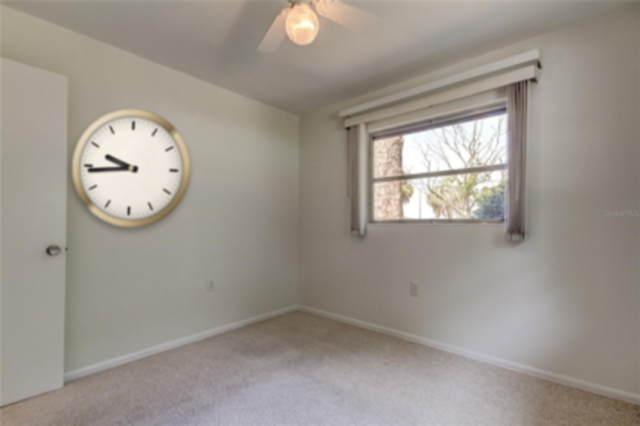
9 h 44 min
